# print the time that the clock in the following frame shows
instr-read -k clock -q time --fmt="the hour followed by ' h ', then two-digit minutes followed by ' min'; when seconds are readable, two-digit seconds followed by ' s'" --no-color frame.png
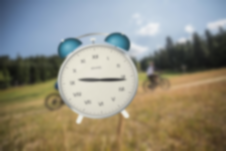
9 h 16 min
